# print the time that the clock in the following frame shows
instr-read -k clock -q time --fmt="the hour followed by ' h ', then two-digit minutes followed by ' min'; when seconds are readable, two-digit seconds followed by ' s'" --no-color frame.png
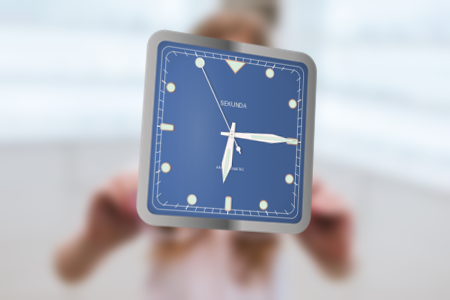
6 h 14 min 55 s
